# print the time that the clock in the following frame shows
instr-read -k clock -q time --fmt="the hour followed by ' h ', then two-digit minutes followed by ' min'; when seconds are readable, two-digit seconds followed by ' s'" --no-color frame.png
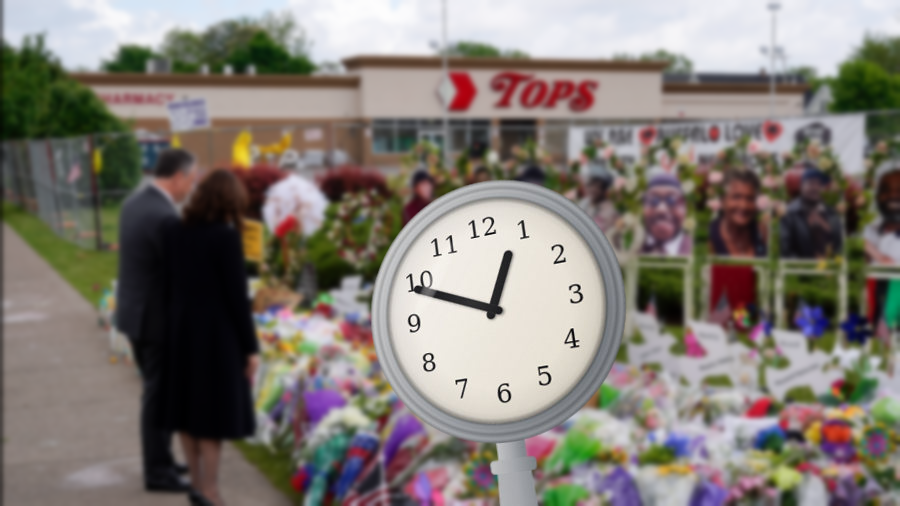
12 h 49 min
